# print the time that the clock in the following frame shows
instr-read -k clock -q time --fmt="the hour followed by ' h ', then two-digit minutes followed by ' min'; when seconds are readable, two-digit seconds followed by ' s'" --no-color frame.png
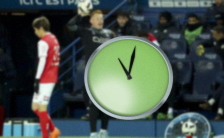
11 h 02 min
